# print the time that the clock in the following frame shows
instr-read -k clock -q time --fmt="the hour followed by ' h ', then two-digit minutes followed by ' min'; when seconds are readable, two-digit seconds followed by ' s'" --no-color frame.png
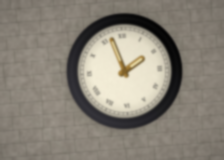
1 h 57 min
